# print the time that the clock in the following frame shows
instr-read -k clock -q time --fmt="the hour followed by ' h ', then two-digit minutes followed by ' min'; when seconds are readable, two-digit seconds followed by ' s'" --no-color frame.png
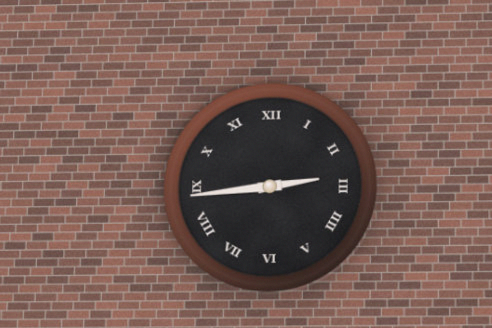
2 h 44 min
